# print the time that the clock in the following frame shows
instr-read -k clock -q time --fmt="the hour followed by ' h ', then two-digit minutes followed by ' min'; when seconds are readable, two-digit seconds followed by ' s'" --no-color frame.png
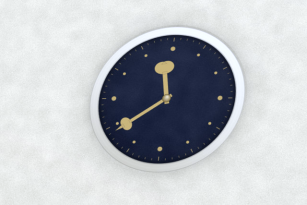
11 h 39 min
